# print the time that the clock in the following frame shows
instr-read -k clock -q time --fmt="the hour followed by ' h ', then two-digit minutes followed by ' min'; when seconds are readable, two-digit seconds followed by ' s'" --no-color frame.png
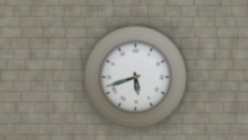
5 h 42 min
